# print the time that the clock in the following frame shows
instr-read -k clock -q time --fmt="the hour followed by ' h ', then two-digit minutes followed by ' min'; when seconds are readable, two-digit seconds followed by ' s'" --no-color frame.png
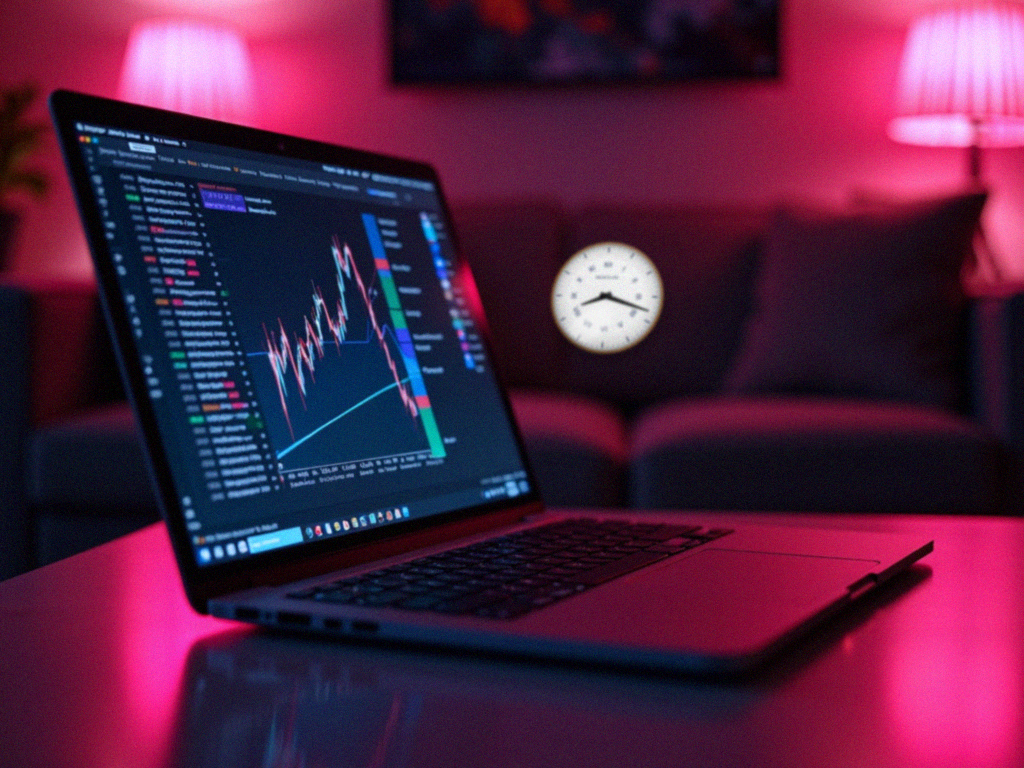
8 h 18 min
